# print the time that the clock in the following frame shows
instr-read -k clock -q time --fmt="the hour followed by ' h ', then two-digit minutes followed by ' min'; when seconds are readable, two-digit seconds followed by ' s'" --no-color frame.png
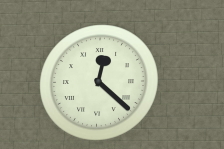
12 h 22 min
